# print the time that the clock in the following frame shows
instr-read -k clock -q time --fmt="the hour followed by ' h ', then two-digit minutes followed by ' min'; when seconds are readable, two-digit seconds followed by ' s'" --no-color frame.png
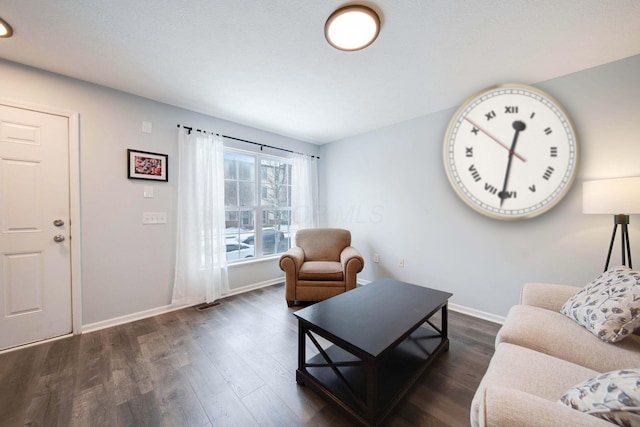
12 h 31 min 51 s
